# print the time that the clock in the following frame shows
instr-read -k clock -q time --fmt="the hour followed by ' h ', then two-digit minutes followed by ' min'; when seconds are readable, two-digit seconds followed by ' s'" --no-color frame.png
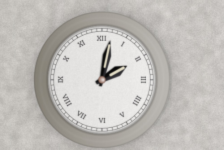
2 h 02 min
